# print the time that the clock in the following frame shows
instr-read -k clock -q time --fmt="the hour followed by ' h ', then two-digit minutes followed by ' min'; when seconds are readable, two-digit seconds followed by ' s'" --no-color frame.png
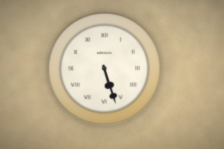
5 h 27 min
